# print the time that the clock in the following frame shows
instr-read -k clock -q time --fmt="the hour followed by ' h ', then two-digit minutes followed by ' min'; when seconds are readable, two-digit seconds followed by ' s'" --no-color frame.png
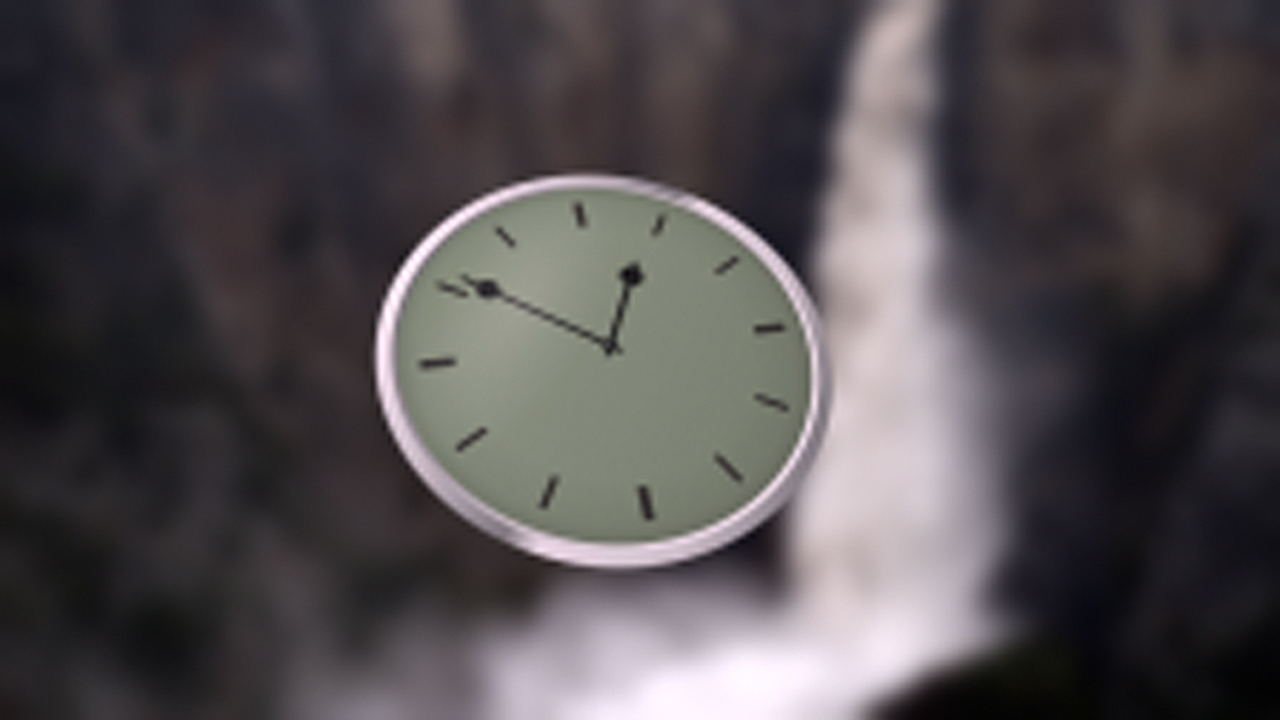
12 h 51 min
